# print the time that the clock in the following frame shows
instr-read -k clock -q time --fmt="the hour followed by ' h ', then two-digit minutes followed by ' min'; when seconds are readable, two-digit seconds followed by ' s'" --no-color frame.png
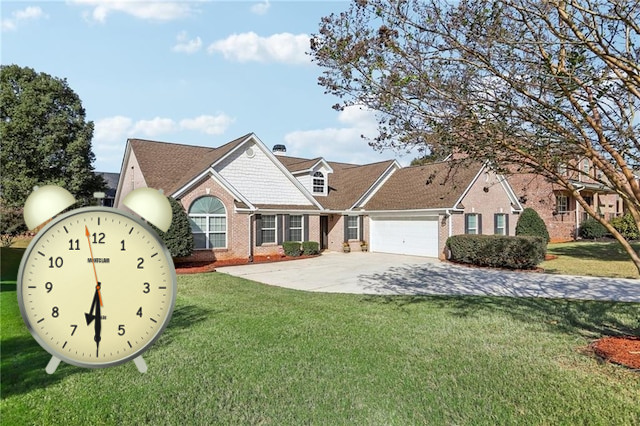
6 h 29 min 58 s
